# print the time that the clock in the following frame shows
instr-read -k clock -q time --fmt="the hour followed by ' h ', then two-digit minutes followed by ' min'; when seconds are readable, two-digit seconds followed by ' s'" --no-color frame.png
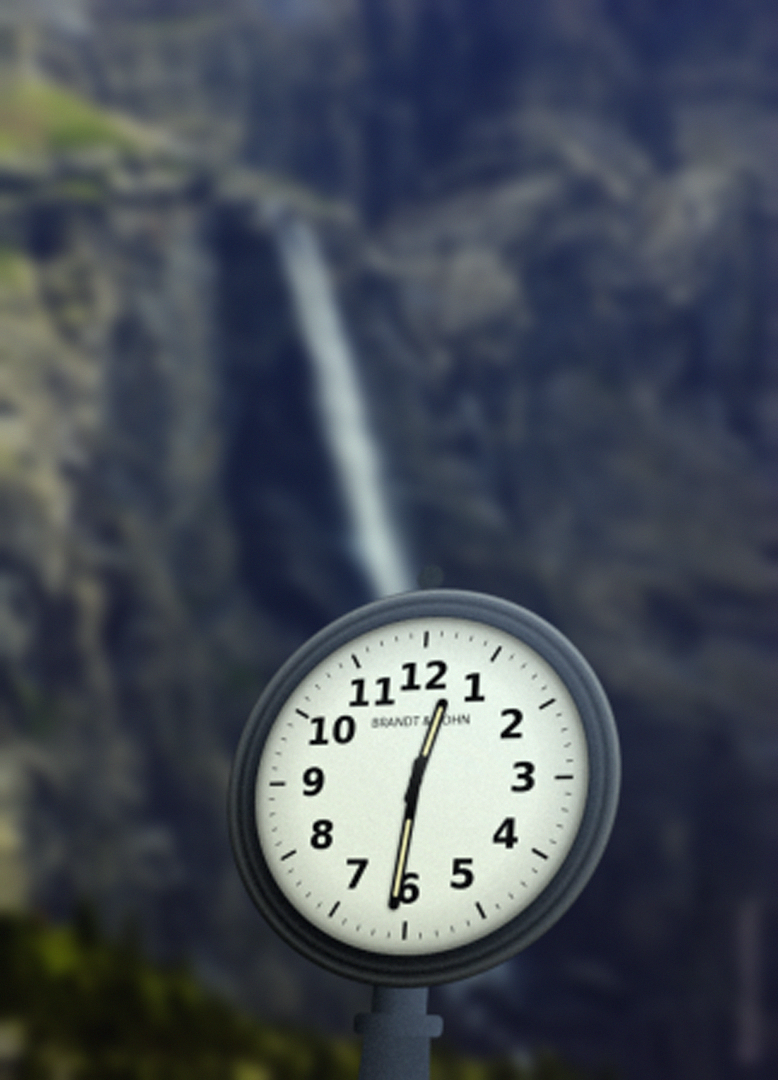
12 h 31 min
